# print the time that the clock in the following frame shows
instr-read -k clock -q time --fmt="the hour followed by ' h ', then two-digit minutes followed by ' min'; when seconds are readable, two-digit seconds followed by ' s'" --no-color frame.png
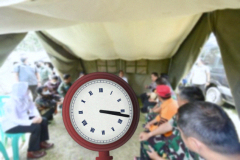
3 h 17 min
